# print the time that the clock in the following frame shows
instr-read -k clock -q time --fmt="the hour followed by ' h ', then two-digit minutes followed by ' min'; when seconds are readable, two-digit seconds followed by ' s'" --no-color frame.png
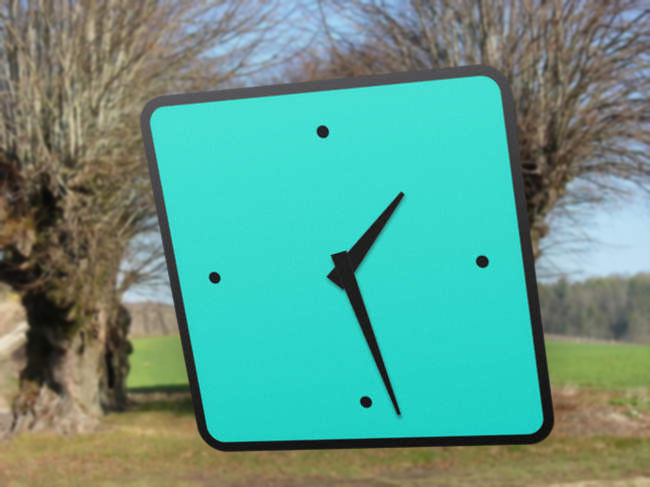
1 h 28 min
